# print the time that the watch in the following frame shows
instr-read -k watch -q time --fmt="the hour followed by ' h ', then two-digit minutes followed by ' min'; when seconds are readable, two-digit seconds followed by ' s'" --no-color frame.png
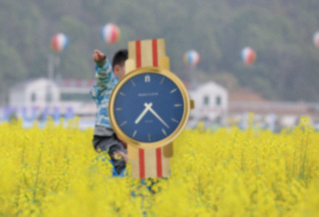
7 h 23 min
